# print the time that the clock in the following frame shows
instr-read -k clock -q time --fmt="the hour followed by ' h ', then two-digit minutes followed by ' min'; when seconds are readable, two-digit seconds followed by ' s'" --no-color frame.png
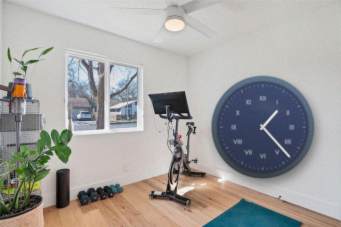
1 h 23 min
